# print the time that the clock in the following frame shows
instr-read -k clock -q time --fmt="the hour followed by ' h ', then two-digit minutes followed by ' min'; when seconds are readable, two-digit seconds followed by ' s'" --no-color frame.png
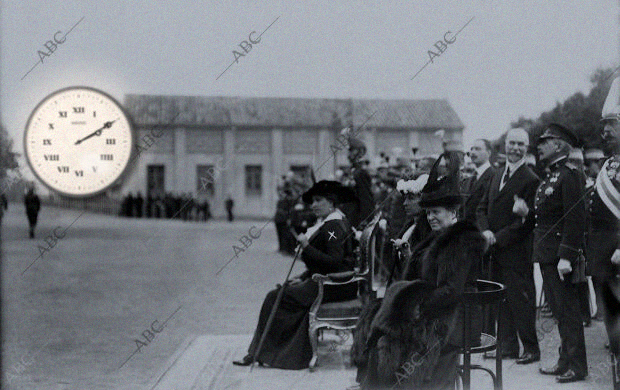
2 h 10 min
